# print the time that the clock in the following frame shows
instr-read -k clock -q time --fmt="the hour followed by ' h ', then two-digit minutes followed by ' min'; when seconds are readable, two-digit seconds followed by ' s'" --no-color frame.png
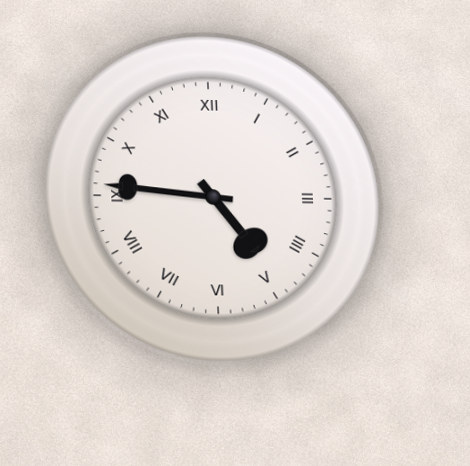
4 h 46 min
